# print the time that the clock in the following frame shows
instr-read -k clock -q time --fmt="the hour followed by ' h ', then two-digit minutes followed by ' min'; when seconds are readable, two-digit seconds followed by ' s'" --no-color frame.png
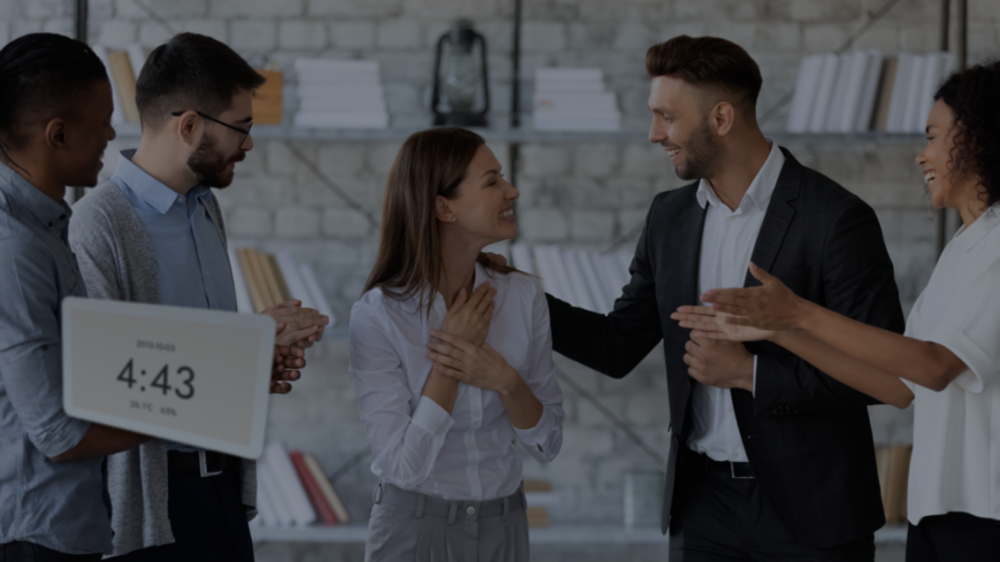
4 h 43 min
